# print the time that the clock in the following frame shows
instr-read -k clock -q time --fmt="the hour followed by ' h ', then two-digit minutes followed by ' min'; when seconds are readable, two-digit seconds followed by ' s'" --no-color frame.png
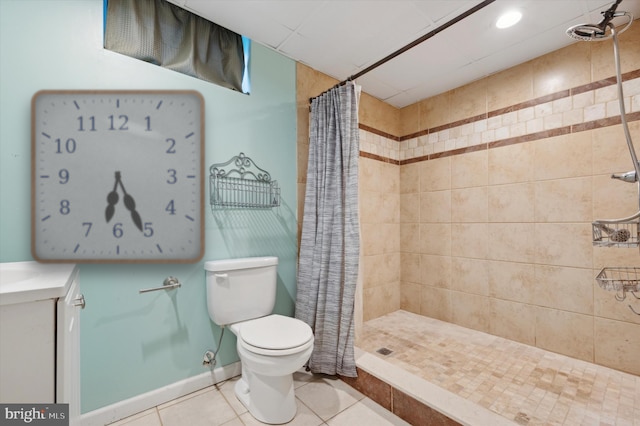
6 h 26 min
